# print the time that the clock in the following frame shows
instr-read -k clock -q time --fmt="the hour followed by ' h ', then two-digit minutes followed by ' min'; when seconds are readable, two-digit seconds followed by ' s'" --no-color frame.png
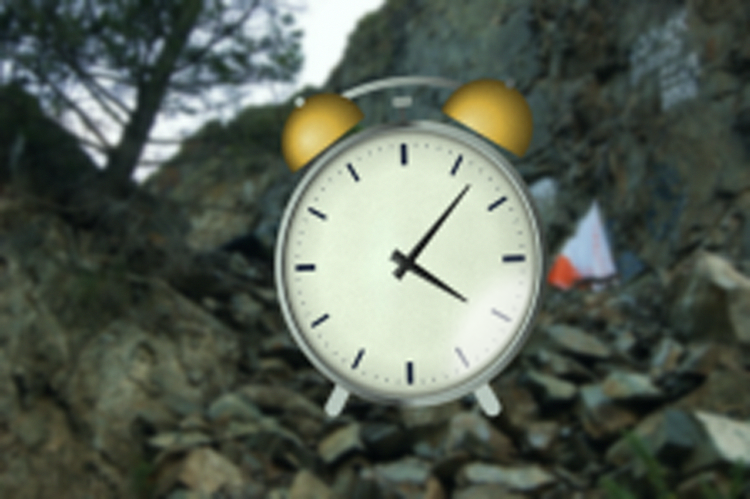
4 h 07 min
